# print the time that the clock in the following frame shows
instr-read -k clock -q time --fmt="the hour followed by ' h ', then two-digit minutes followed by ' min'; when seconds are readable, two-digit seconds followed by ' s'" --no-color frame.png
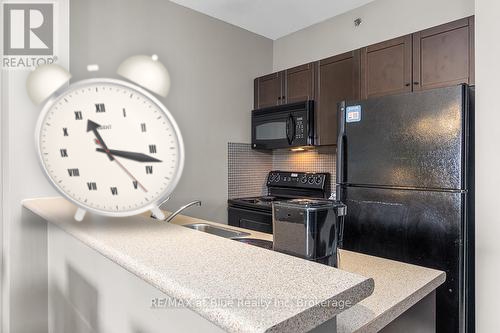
11 h 17 min 24 s
